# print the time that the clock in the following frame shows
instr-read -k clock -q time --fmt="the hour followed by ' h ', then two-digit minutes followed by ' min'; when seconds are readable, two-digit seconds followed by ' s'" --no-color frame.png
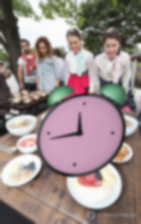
11 h 43 min
